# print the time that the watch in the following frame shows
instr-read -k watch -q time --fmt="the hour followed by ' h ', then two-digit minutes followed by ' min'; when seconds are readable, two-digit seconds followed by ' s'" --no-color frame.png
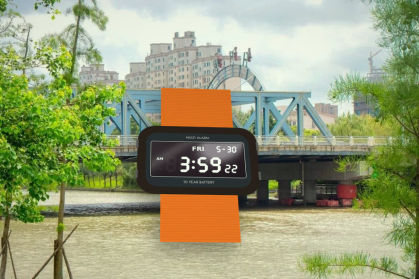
3 h 59 min 22 s
